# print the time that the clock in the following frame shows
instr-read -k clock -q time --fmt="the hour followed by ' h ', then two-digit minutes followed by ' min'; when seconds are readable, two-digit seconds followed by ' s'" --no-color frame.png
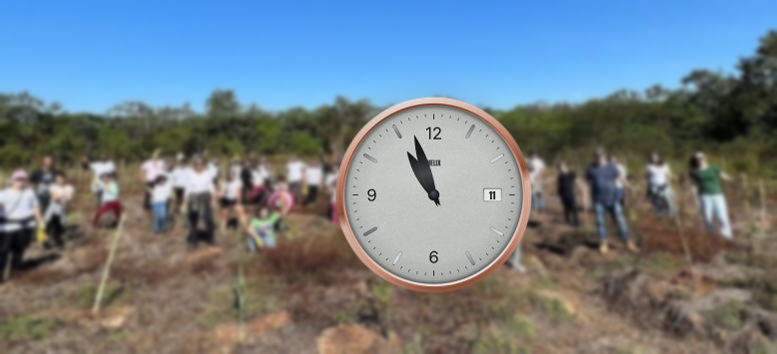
10 h 57 min
